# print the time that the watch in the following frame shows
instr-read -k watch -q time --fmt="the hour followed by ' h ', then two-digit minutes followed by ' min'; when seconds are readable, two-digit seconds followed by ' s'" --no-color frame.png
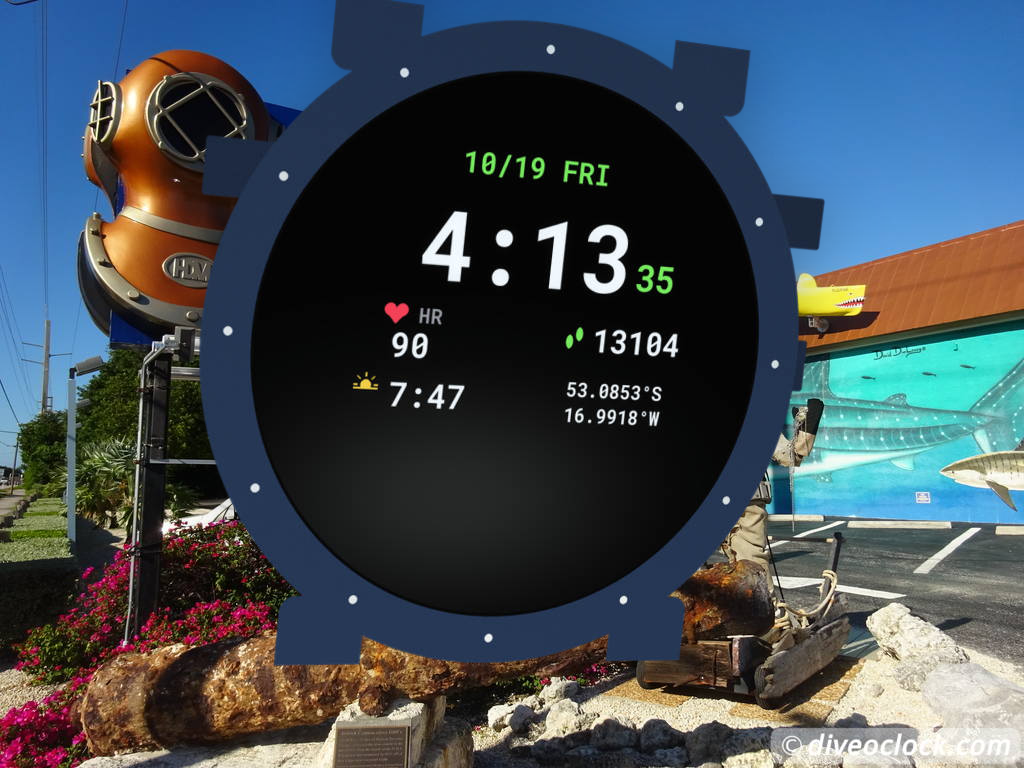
4 h 13 min 35 s
